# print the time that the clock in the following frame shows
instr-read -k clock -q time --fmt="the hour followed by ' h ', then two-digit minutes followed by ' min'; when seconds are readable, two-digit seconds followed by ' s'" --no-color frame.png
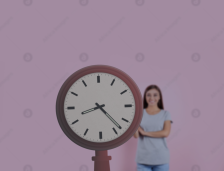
8 h 23 min
